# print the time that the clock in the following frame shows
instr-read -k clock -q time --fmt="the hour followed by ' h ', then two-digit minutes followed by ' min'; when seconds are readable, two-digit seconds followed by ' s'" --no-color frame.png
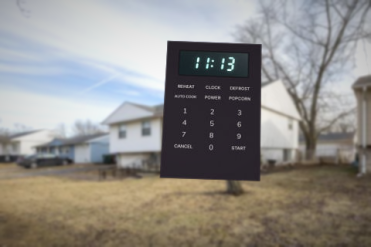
11 h 13 min
